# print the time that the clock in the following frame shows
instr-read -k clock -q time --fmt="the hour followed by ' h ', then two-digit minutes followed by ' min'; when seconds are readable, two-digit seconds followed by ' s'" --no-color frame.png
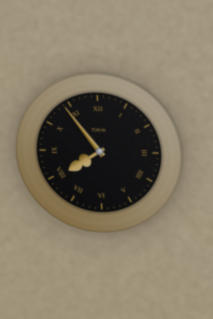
7 h 54 min
